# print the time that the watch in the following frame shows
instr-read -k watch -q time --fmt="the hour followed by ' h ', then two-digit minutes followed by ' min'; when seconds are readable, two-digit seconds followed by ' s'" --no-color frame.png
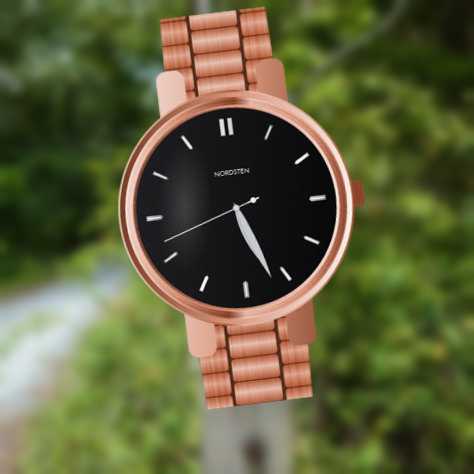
5 h 26 min 42 s
